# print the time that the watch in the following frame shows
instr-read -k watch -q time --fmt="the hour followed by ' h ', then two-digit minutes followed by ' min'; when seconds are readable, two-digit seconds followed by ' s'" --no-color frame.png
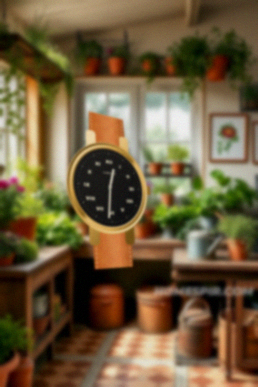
12 h 31 min
